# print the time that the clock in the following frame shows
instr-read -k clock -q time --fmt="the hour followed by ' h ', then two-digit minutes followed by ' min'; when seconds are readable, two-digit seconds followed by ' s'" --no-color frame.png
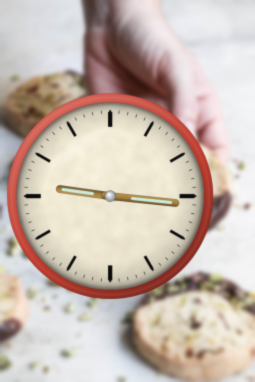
9 h 16 min
